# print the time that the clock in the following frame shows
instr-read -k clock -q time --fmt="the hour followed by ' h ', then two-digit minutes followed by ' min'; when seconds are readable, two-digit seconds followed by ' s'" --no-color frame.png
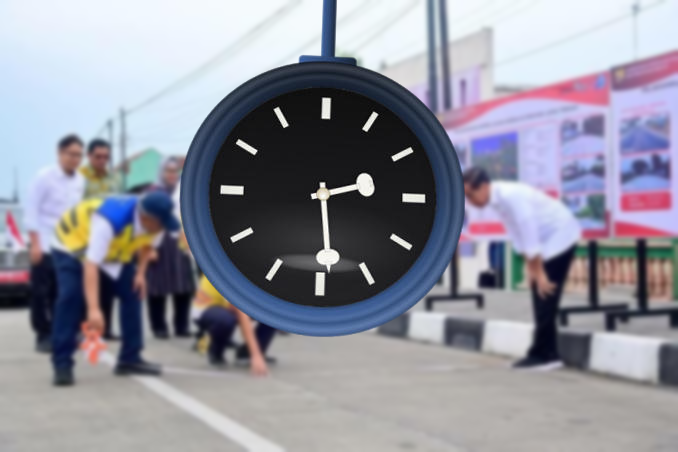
2 h 29 min
